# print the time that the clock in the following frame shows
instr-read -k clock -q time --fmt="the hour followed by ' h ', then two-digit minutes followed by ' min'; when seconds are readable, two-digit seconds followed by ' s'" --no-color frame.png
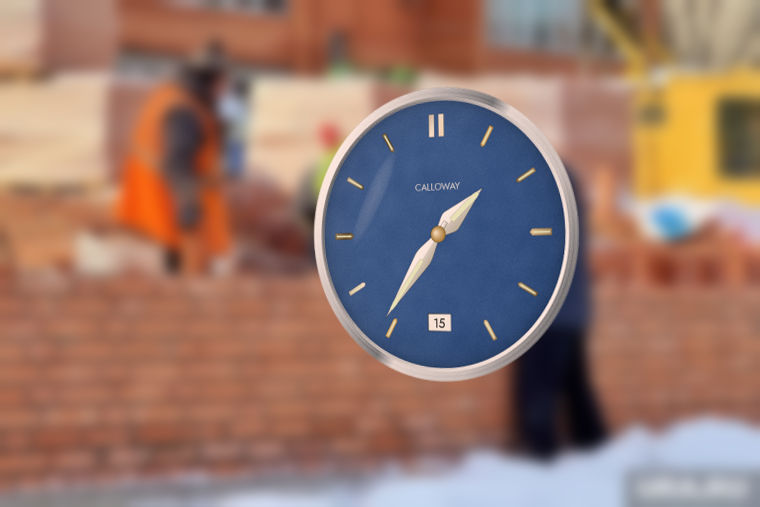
1 h 36 min
